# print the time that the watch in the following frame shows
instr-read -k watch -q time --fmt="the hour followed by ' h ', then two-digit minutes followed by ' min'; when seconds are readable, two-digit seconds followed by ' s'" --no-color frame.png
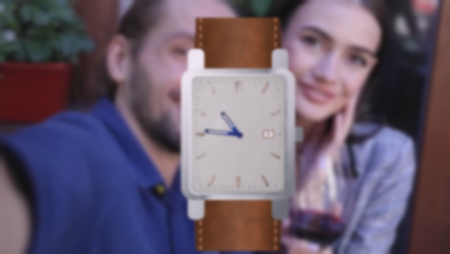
10 h 46 min
